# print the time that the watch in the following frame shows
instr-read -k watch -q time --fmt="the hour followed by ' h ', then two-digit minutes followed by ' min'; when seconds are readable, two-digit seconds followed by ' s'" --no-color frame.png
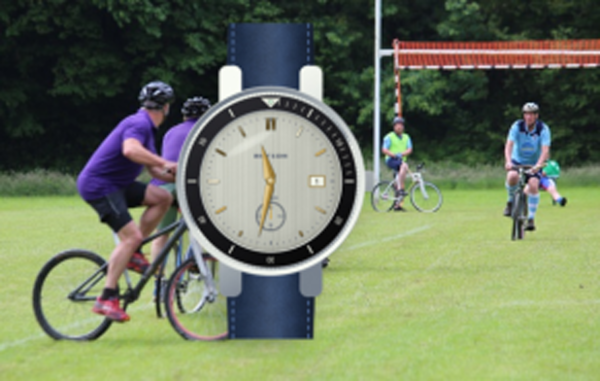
11 h 32 min
